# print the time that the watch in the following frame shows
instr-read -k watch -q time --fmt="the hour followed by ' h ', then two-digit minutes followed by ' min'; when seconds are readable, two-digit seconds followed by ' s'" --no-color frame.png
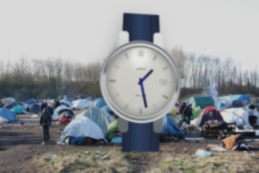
1 h 28 min
